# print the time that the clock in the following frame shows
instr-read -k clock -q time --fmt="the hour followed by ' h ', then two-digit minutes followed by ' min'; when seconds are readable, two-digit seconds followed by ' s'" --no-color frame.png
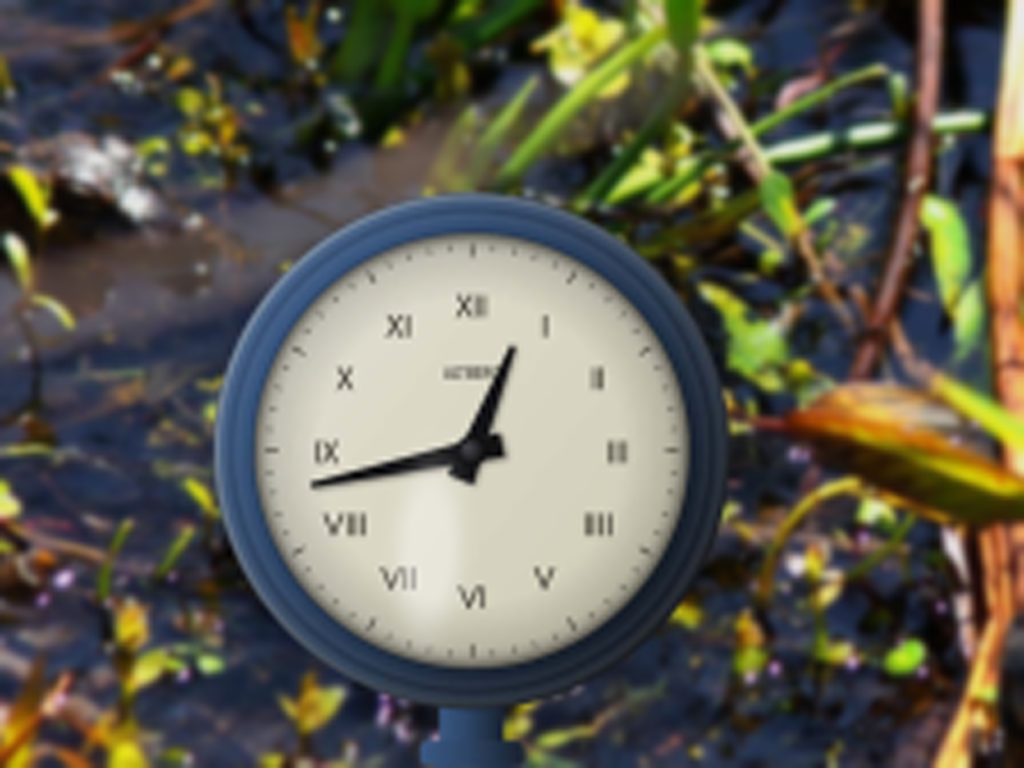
12 h 43 min
